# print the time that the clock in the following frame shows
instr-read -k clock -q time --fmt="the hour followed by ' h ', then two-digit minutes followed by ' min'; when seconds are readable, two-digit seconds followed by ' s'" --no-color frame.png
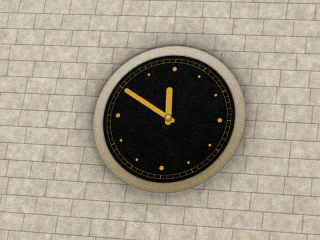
11 h 50 min
